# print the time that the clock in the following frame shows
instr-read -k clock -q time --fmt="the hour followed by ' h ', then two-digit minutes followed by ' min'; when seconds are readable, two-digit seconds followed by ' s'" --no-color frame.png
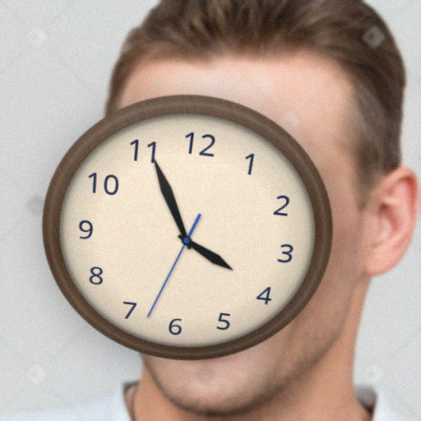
3 h 55 min 33 s
